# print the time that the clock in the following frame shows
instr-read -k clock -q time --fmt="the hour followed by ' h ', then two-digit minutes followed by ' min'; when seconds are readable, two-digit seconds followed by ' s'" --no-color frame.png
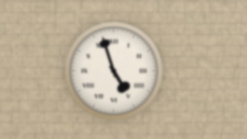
4 h 57 min
